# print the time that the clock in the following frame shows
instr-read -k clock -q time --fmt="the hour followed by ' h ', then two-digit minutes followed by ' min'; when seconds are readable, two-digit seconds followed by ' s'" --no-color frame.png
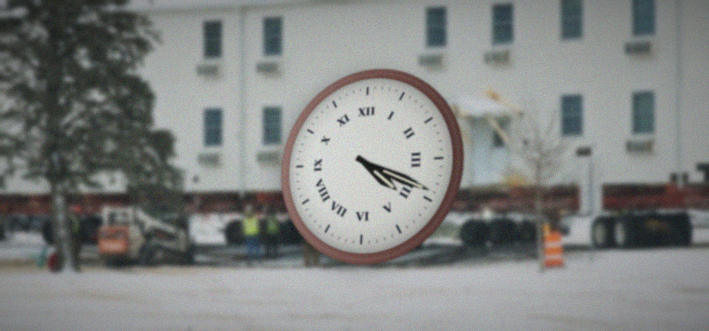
4 h 19 min
